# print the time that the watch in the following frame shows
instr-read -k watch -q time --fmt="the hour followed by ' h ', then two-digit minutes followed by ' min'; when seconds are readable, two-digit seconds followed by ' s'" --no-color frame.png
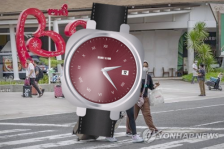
2 h 23 min
